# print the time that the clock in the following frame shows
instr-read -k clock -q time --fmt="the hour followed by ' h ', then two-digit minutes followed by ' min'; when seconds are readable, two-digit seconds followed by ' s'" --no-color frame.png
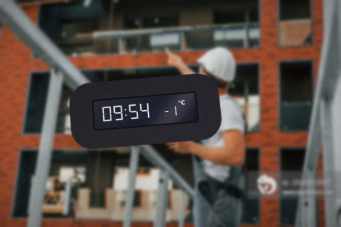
9 h 54 min
